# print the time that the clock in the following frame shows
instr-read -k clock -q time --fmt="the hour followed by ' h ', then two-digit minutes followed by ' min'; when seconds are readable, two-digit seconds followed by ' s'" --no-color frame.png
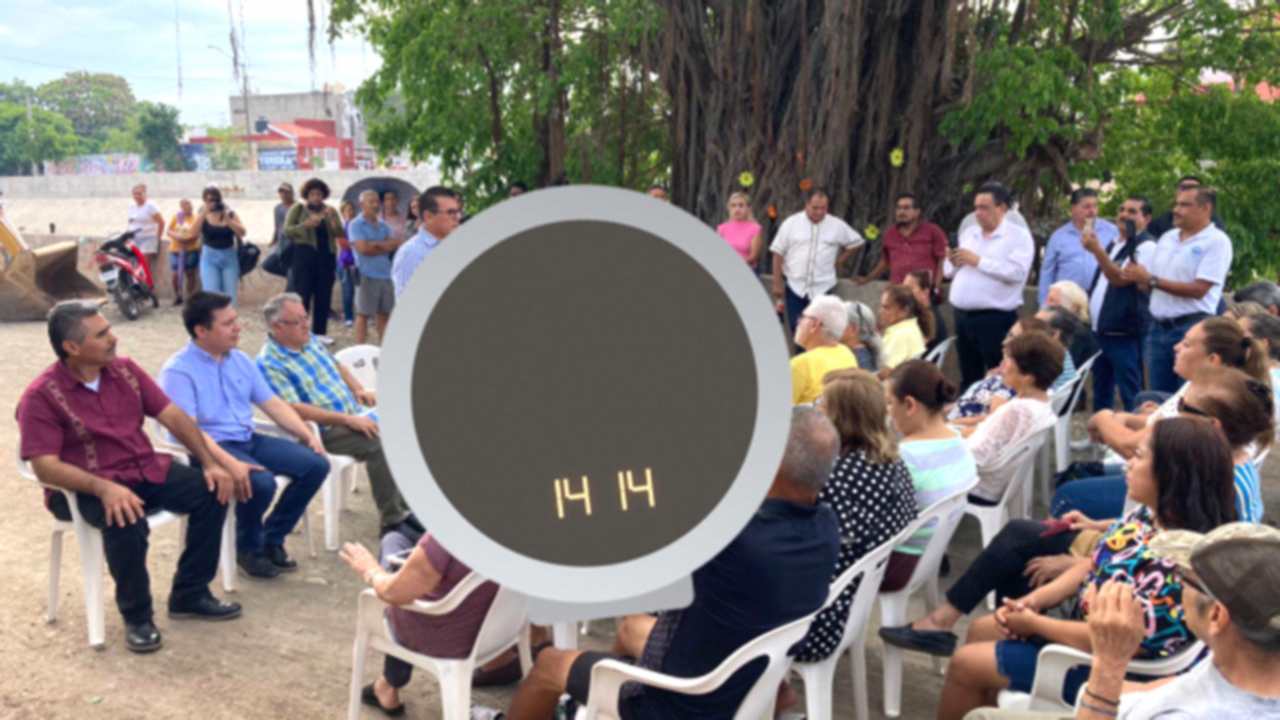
14 h 14 min
